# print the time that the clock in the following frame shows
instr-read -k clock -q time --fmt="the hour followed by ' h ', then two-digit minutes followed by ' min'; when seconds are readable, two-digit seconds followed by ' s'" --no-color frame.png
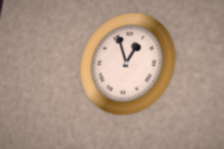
12 h 56 min
